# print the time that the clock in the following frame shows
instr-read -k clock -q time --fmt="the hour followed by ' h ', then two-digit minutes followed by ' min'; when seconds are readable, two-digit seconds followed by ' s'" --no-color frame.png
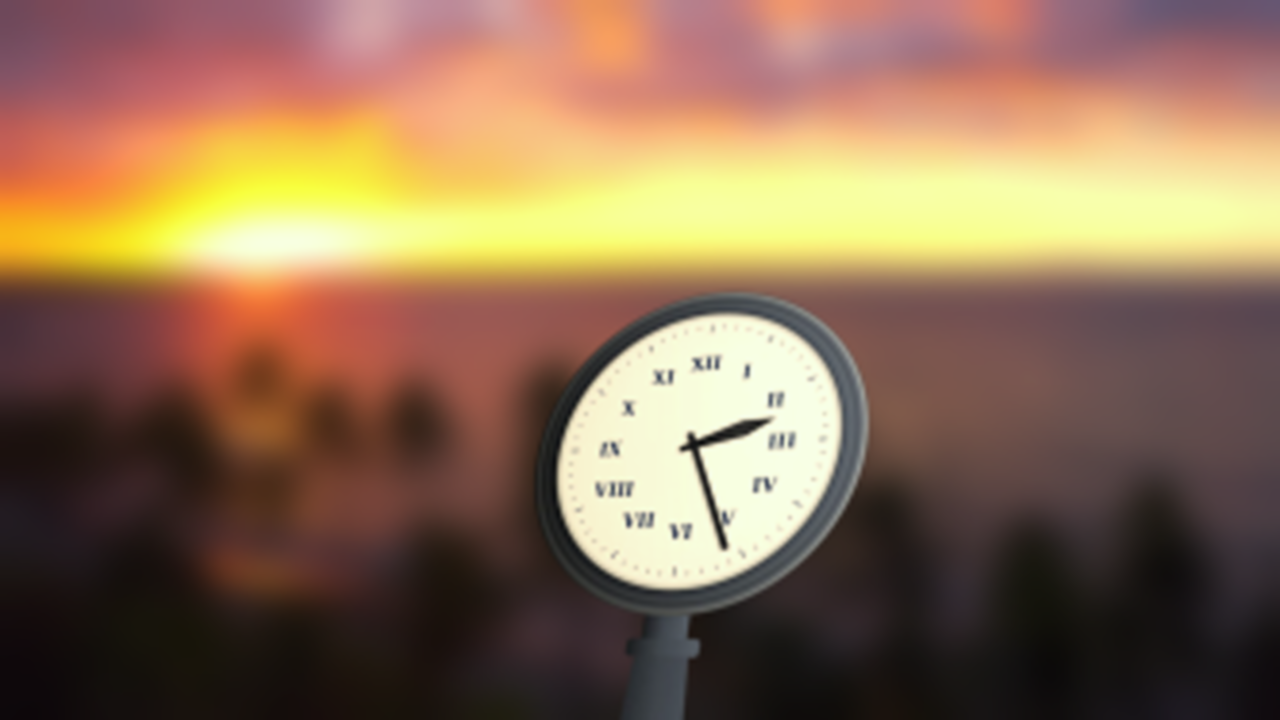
2 h 26 min
